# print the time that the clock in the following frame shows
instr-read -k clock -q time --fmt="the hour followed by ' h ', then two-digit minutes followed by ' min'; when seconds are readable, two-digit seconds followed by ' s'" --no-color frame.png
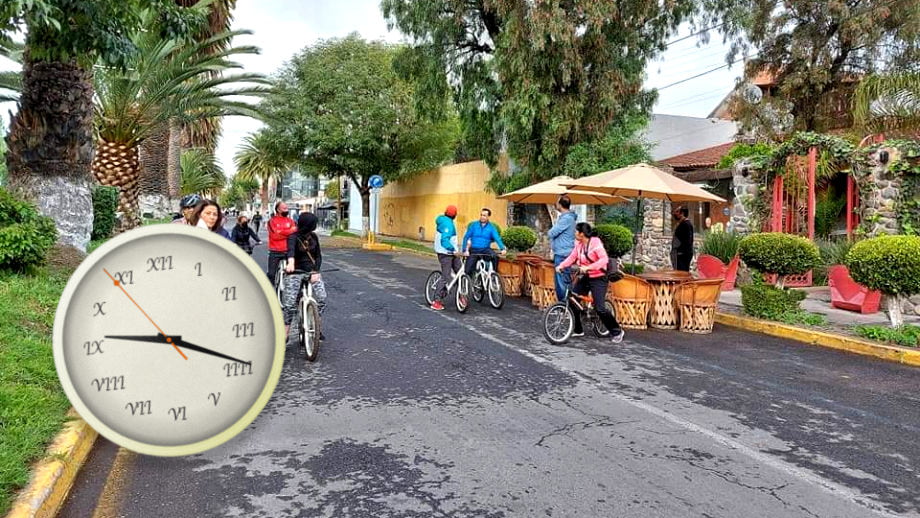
9 h 18 min 54 s
